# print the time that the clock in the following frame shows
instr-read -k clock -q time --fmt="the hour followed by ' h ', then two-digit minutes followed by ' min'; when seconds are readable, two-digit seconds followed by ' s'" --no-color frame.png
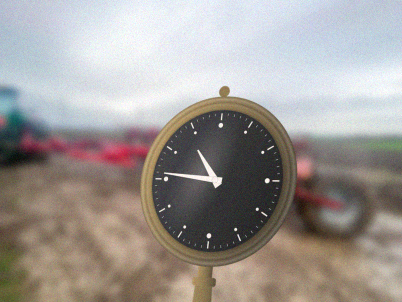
10 h 46 min
